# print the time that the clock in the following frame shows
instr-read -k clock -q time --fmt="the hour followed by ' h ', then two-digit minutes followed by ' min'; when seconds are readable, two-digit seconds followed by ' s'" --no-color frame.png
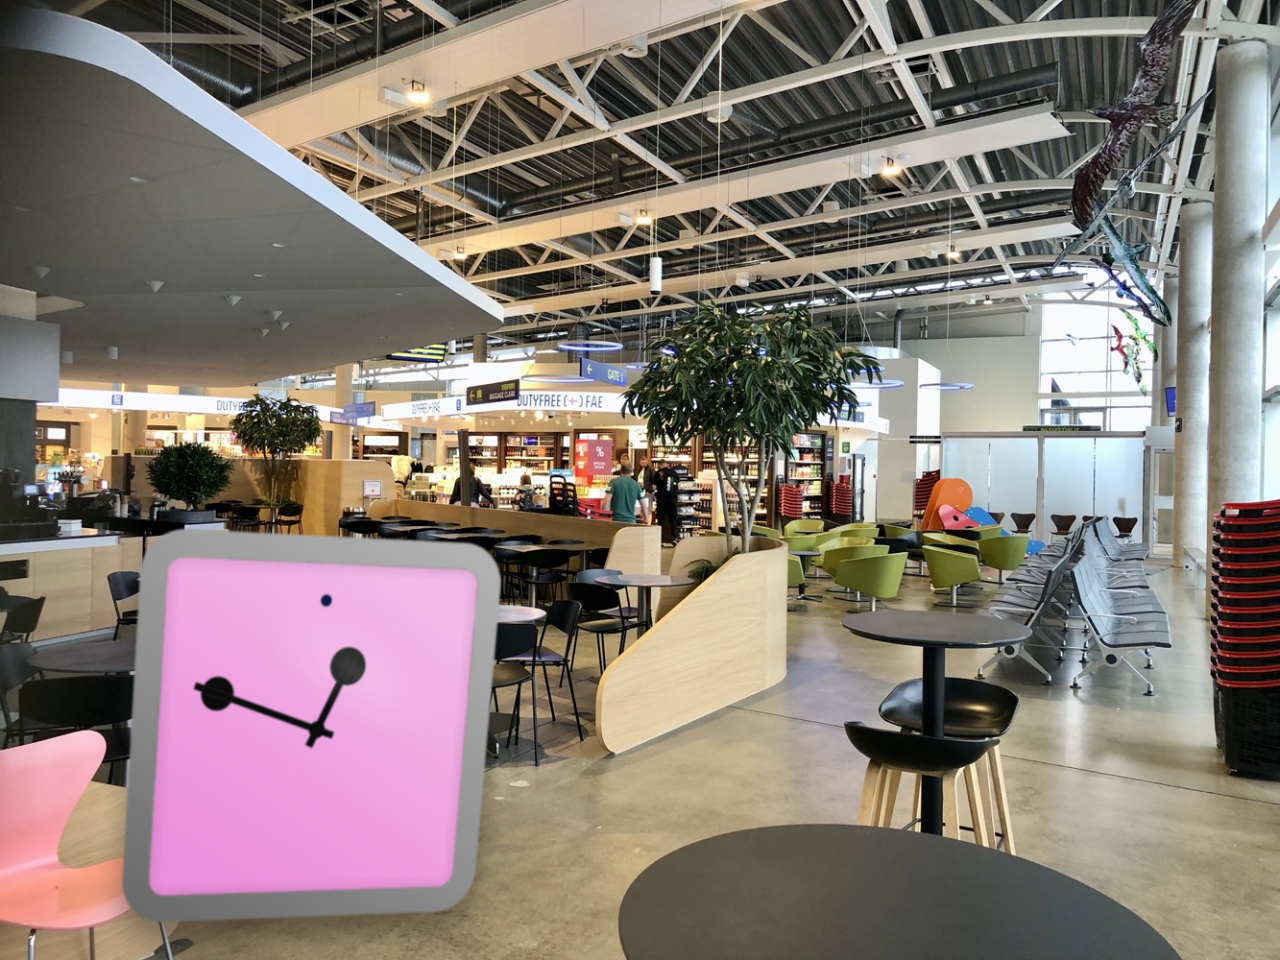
12 h 48 min
